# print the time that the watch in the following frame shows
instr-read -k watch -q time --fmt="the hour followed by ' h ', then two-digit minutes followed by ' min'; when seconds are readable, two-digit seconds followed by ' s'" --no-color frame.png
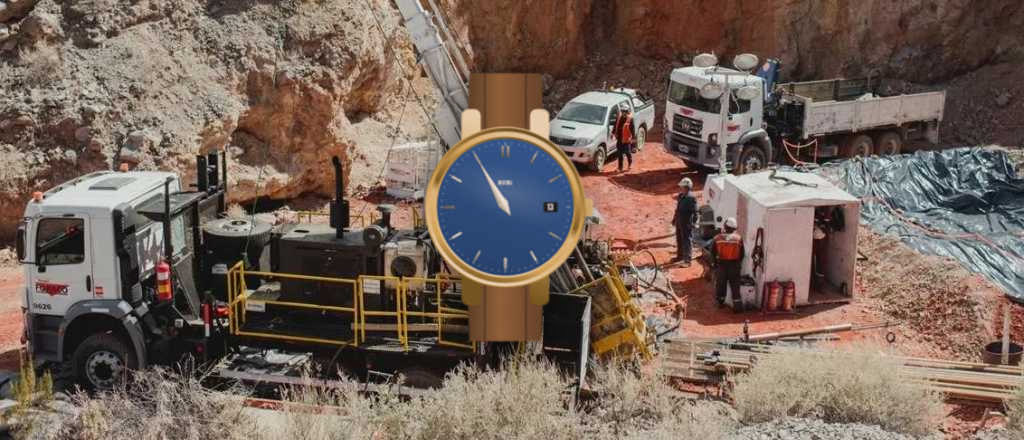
10 h 55 min
